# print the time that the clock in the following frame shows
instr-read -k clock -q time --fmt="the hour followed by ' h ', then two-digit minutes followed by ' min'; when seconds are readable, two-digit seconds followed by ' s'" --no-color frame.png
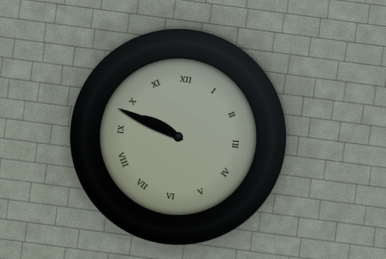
9 h 48 min
